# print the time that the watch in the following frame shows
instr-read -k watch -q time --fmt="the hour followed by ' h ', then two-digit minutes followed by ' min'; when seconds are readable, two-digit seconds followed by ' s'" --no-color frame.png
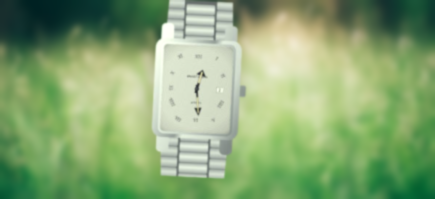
12 h 29 min
